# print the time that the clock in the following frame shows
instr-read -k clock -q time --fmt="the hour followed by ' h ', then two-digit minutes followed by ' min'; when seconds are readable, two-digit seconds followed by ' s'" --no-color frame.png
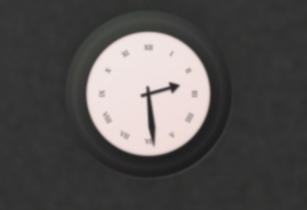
2 h 29 min
